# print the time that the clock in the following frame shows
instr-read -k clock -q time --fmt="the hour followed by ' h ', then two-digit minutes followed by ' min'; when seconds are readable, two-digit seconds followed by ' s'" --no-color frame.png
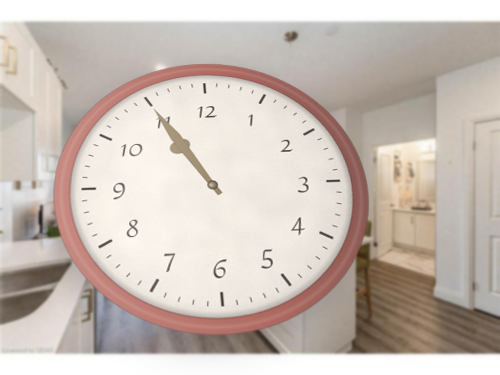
10 h 55 min
